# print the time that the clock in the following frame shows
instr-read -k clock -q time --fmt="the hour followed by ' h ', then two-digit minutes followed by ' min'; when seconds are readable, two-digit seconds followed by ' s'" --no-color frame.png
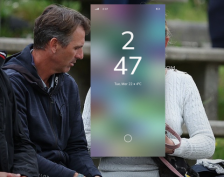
2 h 47 min
